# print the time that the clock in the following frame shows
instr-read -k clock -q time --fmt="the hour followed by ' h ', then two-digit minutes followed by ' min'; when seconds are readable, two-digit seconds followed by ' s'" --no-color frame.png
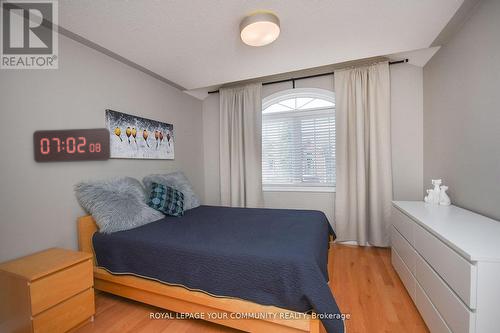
7 h 02 min
